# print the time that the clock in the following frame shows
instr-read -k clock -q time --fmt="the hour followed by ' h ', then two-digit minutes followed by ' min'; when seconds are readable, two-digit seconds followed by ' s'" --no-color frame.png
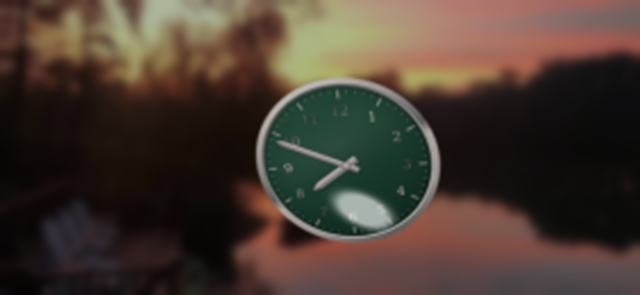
7 h 49 min
